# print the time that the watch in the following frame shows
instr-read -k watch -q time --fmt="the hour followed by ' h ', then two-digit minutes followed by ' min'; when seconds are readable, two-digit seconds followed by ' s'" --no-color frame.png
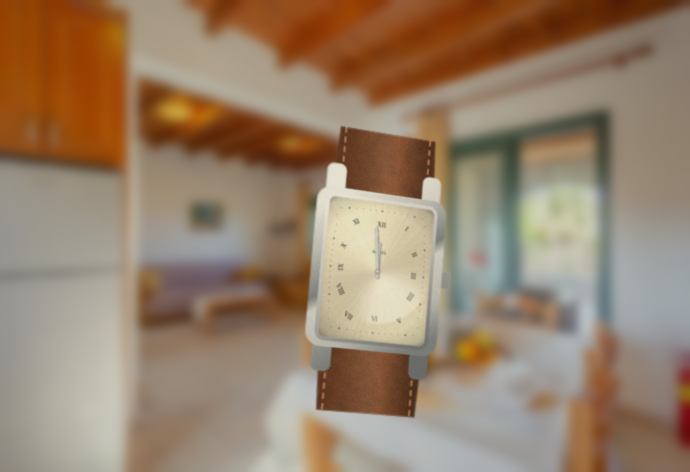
11 h 59 min
